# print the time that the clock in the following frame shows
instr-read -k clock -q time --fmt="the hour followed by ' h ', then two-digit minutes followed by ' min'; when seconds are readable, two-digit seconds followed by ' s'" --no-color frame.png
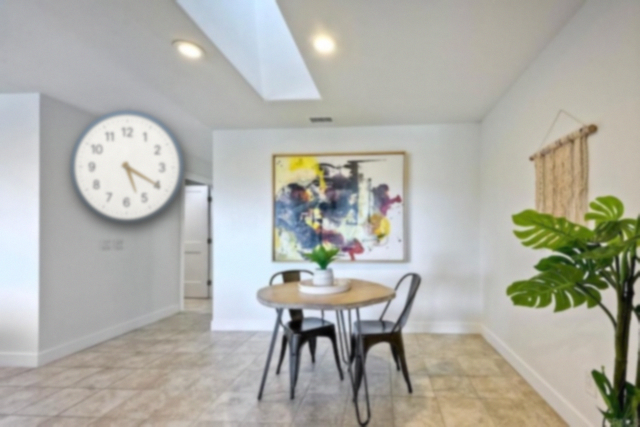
5 h 20 min
